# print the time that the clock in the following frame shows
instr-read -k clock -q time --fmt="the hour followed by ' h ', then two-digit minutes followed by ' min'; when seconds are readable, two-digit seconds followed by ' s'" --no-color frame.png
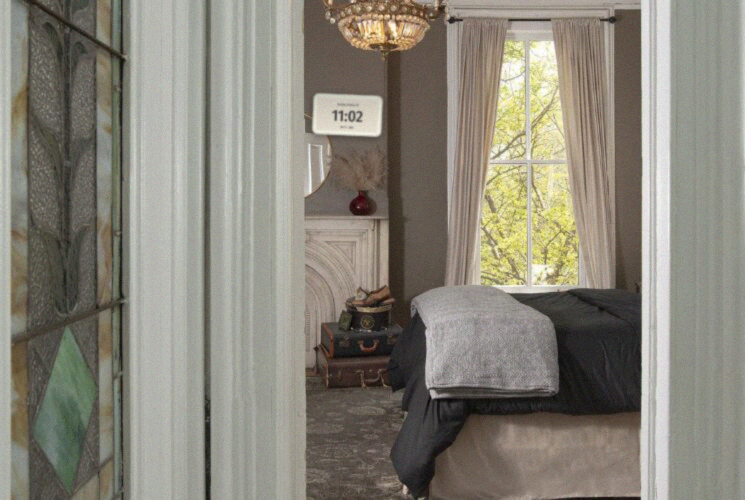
11 h 02 min
